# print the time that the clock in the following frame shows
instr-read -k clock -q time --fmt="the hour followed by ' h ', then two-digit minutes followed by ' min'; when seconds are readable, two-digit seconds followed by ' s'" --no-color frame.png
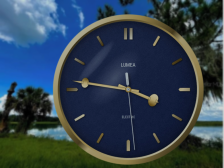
3 h 46 min 29 s
